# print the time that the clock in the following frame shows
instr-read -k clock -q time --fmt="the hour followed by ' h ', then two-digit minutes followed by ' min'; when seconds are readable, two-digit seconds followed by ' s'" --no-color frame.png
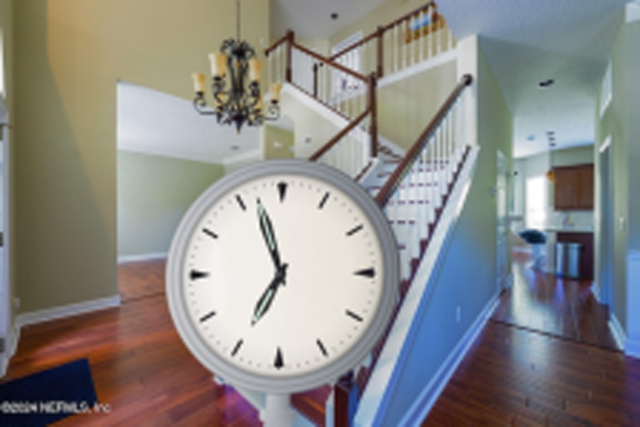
6 h 57 min
